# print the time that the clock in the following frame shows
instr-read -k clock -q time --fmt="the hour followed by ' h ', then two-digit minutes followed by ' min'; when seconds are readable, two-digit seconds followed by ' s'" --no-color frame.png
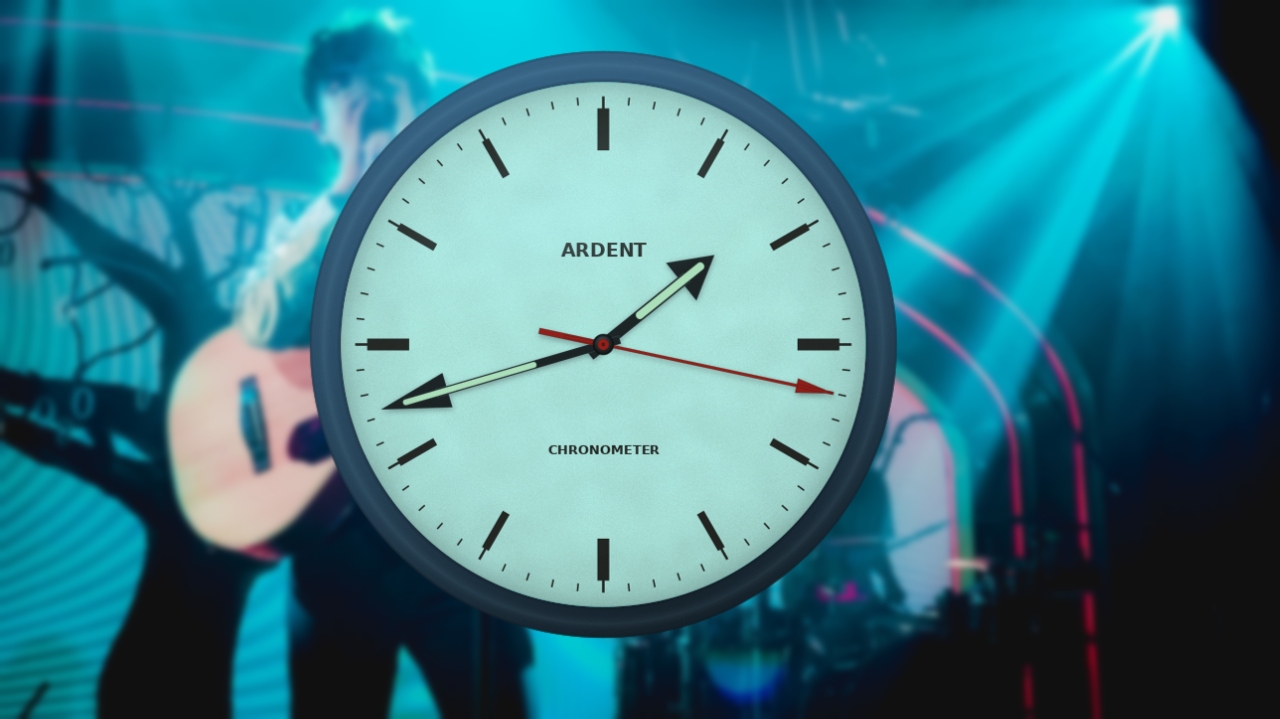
1 h 42 min 17 s
